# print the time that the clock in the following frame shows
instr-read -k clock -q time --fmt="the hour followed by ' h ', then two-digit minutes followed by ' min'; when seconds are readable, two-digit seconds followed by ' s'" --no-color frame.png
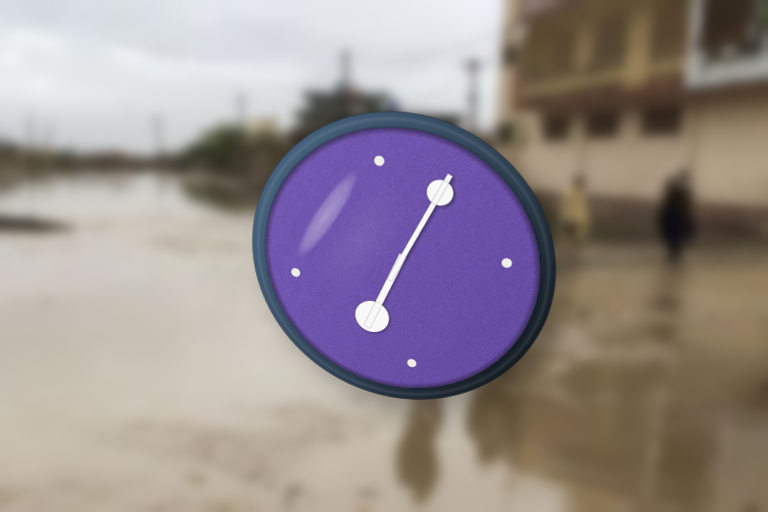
7 h 06 min
